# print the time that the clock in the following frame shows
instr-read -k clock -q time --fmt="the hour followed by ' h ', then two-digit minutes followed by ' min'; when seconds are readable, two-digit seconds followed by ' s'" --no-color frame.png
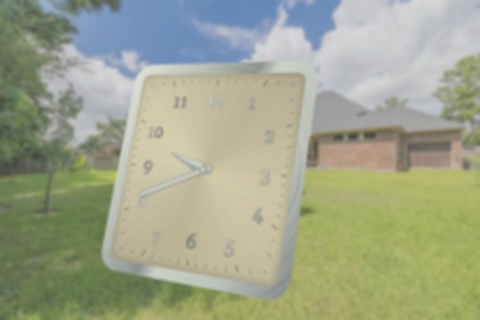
9 h 41 min
